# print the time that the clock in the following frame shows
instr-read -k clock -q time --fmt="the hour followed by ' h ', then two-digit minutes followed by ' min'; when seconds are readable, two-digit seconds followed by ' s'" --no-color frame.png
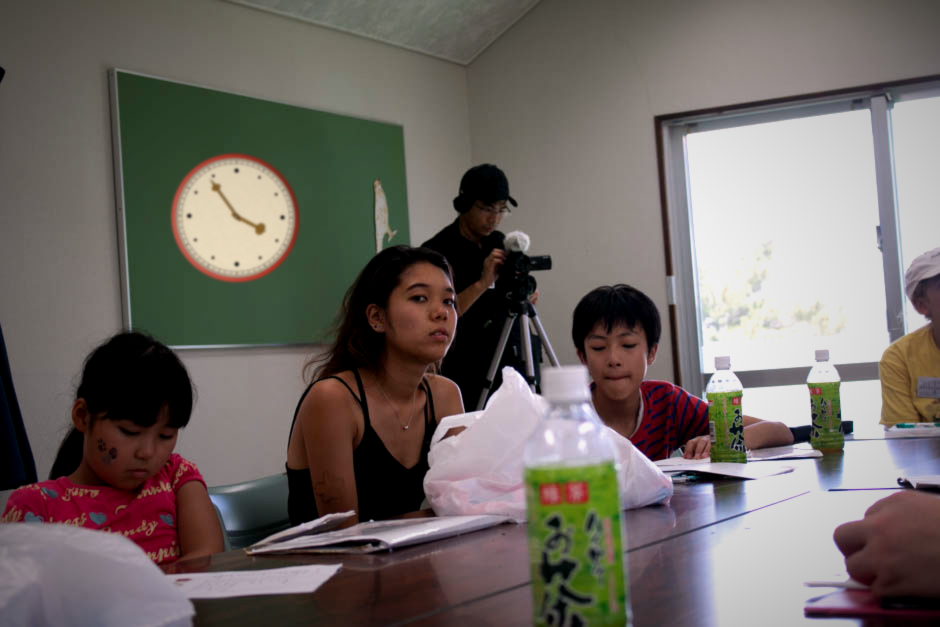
3 h 54 min
